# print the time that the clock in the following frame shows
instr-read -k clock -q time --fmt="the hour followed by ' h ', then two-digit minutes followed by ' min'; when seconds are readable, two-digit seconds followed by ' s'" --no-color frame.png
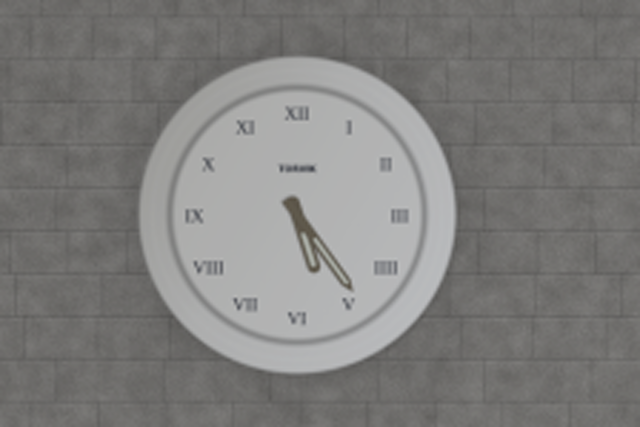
5 h 24 min
